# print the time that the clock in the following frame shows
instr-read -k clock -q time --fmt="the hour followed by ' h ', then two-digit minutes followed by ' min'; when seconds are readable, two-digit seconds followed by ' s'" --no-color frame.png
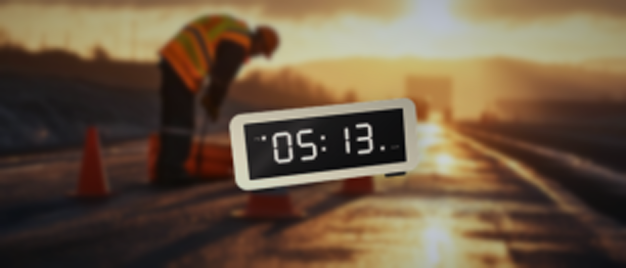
5 h 13 min
